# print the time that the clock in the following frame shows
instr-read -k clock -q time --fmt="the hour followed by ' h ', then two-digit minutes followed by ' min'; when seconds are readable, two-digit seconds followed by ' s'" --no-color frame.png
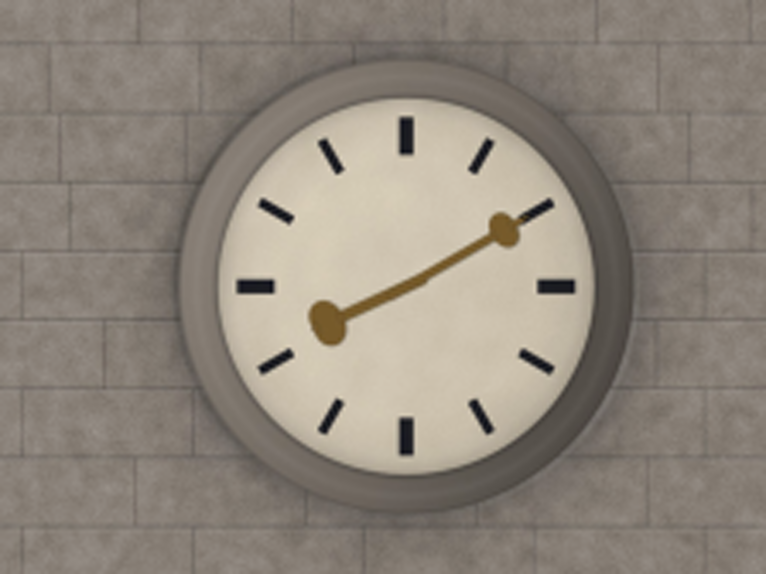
8 h 10 min
